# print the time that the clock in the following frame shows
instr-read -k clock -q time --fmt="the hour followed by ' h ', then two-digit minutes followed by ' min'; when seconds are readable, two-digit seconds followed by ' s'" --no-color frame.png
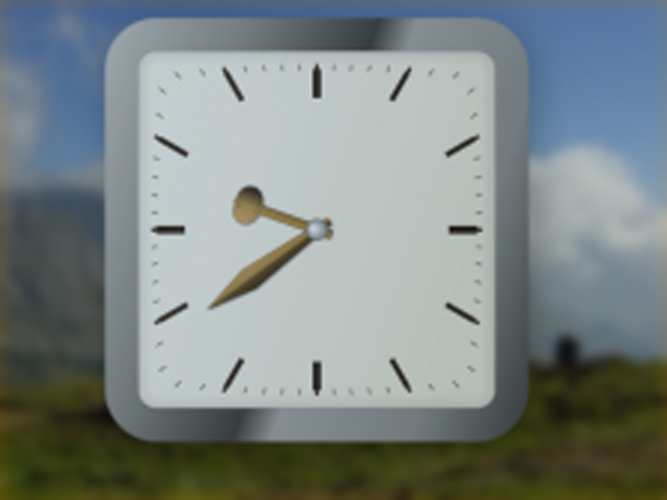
9 h 39 min
